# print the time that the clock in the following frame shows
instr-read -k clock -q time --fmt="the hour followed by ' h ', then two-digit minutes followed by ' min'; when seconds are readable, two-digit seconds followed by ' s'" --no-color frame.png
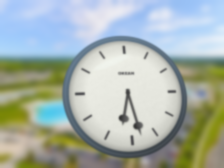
6 h 28 min
